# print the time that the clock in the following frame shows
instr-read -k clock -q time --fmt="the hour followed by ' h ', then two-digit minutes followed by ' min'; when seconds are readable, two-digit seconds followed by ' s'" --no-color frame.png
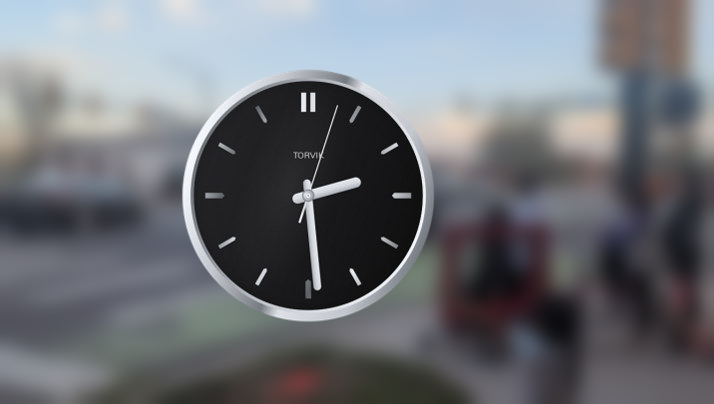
2 h 29 min 03 s
